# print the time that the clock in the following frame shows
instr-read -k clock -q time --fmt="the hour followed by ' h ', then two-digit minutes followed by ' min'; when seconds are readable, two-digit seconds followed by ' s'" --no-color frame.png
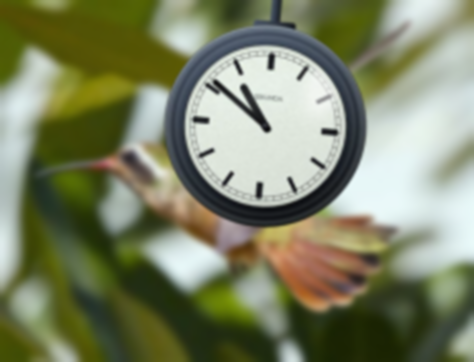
10 h 51 min
